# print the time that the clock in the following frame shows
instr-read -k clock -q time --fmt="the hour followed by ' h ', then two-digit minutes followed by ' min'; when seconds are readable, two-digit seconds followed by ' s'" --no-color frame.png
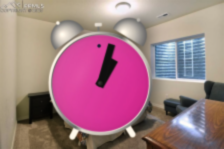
1 h 03 min
